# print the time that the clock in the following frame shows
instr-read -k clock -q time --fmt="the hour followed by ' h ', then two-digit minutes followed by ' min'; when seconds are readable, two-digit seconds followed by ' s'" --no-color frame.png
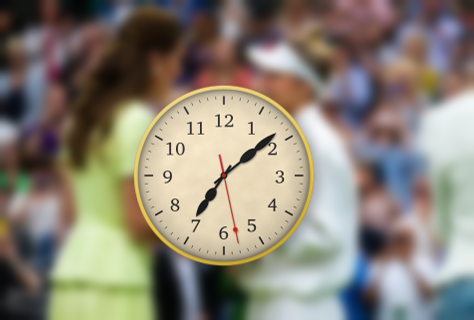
7 h 08 min 28 s
